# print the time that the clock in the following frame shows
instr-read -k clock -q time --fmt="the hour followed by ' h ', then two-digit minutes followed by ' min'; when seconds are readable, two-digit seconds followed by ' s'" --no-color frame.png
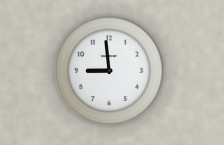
8 h 59 min
